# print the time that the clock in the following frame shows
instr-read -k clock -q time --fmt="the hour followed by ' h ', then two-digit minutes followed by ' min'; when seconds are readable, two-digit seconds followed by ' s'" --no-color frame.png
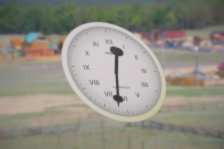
12 h 32 min
